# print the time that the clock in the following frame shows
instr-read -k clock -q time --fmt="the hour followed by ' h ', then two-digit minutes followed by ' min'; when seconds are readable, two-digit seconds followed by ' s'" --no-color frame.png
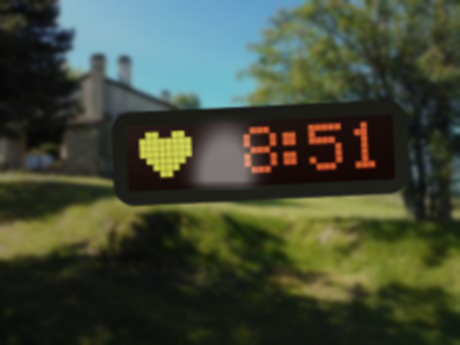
8 h 51 min
